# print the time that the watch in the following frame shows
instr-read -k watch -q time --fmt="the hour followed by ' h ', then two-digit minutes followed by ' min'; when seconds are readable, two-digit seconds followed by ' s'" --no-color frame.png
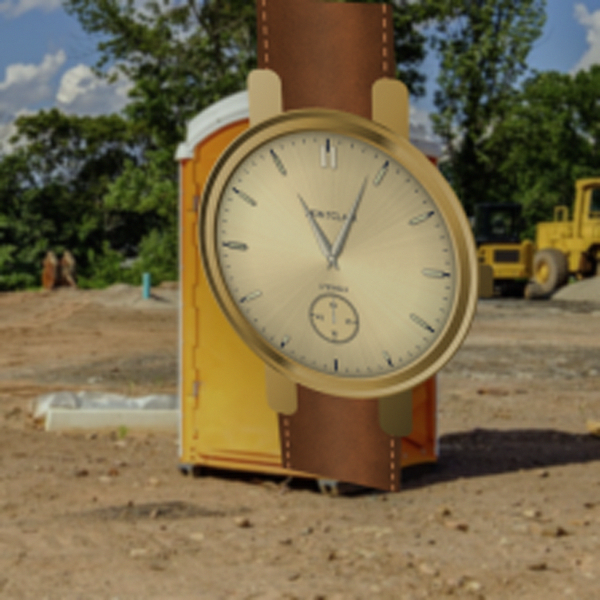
11 h 04 min
